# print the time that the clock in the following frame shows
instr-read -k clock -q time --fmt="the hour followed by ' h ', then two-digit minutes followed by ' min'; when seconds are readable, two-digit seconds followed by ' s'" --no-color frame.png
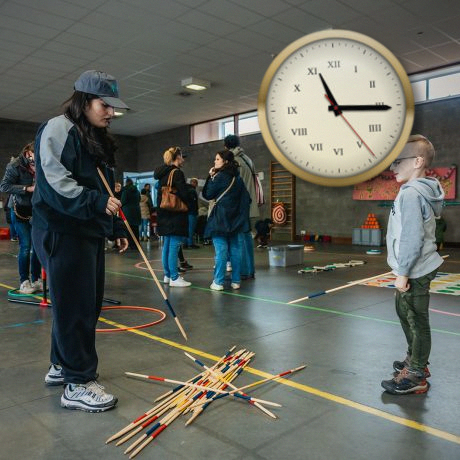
11 h 15 min 24 s
